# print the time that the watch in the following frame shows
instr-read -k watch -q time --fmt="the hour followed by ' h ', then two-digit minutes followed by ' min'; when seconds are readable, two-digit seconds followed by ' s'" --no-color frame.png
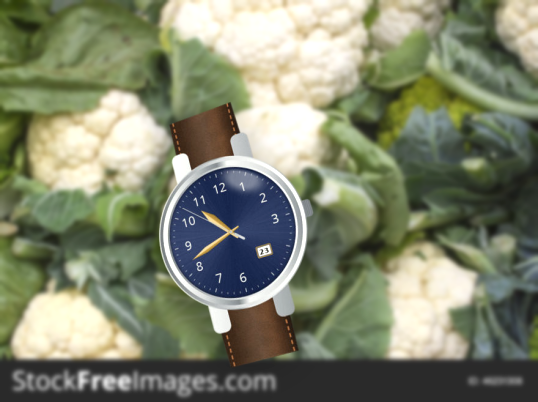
10 h 41 min 52 s
